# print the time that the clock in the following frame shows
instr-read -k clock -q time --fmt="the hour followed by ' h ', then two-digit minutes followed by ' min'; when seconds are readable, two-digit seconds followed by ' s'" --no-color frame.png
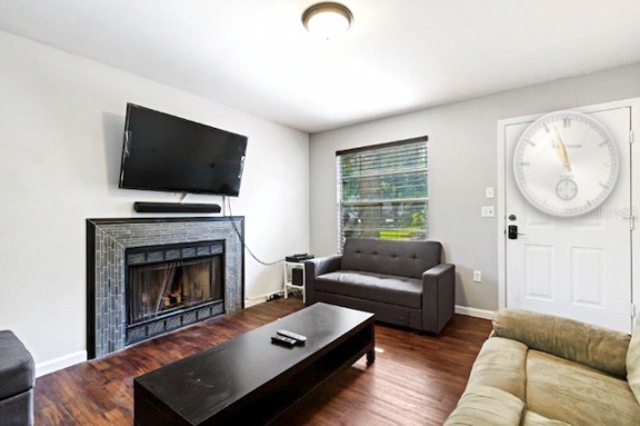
10 h 57 min
